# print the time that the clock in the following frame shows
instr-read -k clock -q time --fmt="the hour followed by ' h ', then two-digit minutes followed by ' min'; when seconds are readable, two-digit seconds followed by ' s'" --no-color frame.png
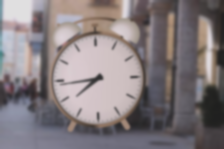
7 h 44 min
